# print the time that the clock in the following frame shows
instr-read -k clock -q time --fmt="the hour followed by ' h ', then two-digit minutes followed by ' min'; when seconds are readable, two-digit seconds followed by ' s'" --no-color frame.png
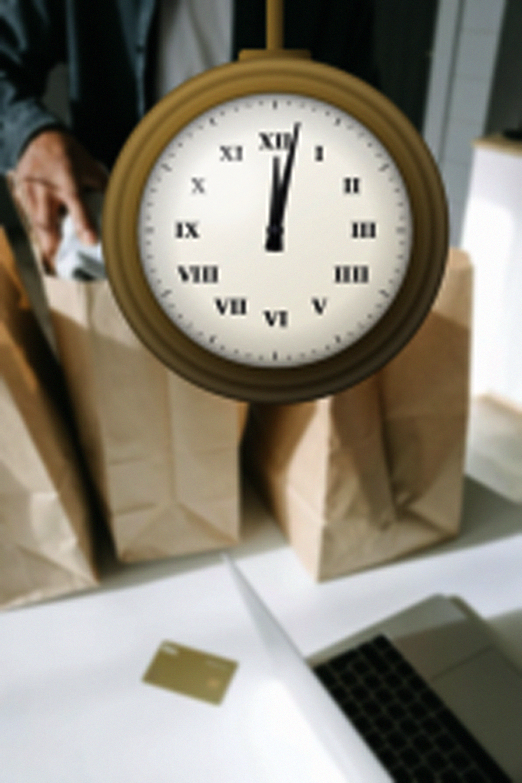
12 h 02 min
